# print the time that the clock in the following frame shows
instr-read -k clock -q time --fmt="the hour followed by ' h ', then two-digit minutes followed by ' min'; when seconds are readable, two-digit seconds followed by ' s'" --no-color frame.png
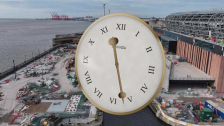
11 h 27 min
